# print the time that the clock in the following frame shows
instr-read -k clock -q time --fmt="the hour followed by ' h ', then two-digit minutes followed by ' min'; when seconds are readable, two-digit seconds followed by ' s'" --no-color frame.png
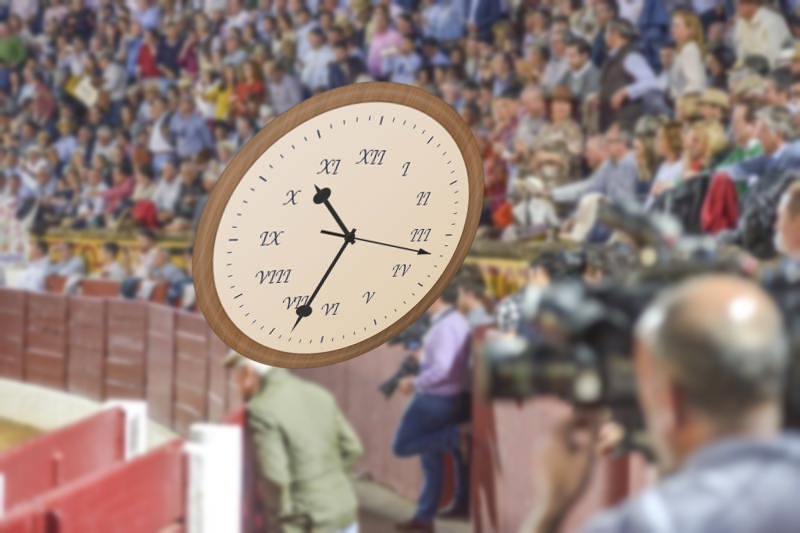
10 h 33 min 17 s
